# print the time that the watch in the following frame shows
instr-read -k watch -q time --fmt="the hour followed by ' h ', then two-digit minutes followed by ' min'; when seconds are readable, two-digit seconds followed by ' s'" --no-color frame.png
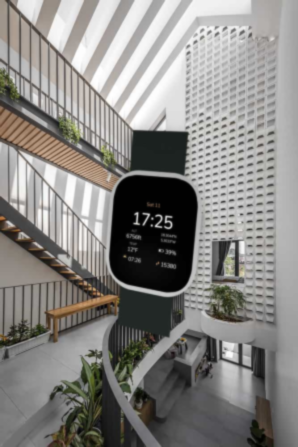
17 h 25 min
